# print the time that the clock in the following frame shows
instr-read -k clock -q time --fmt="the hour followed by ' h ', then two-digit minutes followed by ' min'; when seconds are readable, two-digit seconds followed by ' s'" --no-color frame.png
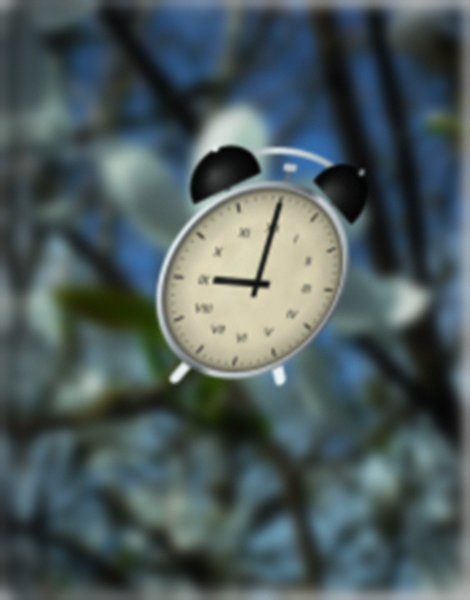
9 h 00 min
